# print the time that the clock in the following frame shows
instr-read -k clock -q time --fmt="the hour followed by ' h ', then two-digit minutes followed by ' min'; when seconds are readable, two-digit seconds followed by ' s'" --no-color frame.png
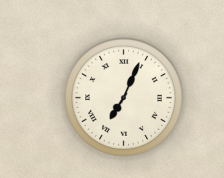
7 h 04 min
